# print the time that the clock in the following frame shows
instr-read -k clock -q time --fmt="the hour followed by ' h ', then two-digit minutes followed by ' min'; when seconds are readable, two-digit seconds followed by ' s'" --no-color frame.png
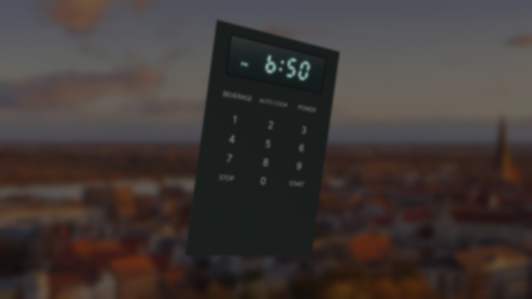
6 h 50 min
